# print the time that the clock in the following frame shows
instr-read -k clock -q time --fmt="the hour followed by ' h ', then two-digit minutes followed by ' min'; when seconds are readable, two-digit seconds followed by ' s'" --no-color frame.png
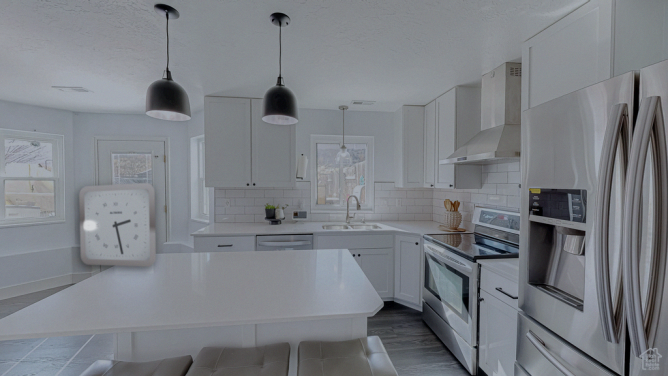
2 h 28 min
